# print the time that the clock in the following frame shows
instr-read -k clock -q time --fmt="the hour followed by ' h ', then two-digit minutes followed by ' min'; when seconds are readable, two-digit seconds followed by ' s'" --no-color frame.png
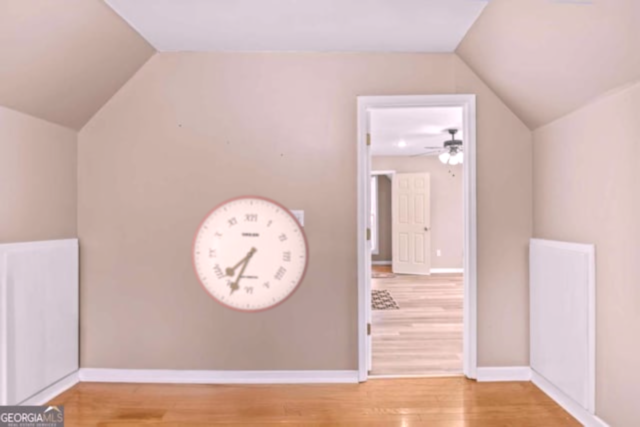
7 h 34 min
